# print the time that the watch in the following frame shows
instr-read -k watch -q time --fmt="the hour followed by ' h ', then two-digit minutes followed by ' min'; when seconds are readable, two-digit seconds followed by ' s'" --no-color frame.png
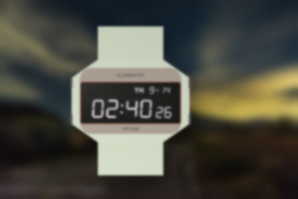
2 h 40 min 26 s
